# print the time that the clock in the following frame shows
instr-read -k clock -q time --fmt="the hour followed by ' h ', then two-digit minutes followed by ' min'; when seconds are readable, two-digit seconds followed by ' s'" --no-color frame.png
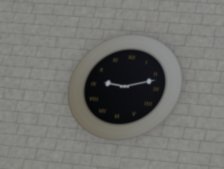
9 h 12 min
